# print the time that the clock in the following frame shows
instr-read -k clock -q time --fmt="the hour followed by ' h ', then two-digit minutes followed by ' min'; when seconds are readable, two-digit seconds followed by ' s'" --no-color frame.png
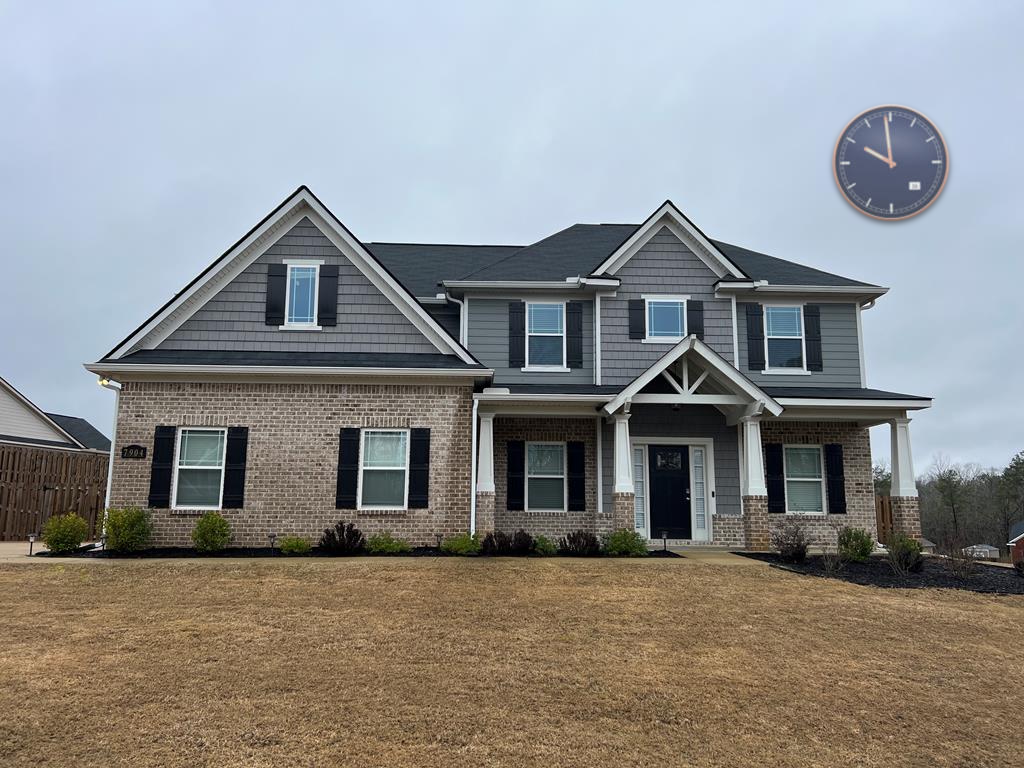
9 h 59 min
